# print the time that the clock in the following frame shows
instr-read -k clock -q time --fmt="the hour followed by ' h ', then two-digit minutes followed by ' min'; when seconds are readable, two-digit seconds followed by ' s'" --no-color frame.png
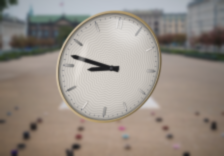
8 h 47 min
